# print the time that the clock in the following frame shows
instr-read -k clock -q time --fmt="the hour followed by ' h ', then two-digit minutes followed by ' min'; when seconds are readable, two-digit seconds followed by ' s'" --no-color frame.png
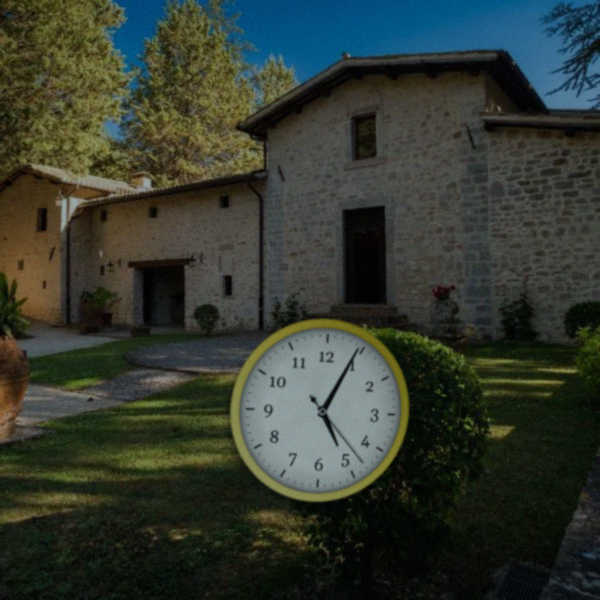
5 h 04 min 23 s
